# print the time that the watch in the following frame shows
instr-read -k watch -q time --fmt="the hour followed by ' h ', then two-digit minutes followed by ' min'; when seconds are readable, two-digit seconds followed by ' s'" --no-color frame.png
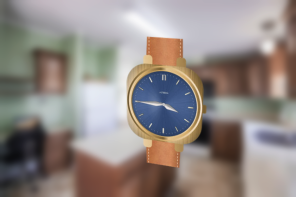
3 h 45 min
